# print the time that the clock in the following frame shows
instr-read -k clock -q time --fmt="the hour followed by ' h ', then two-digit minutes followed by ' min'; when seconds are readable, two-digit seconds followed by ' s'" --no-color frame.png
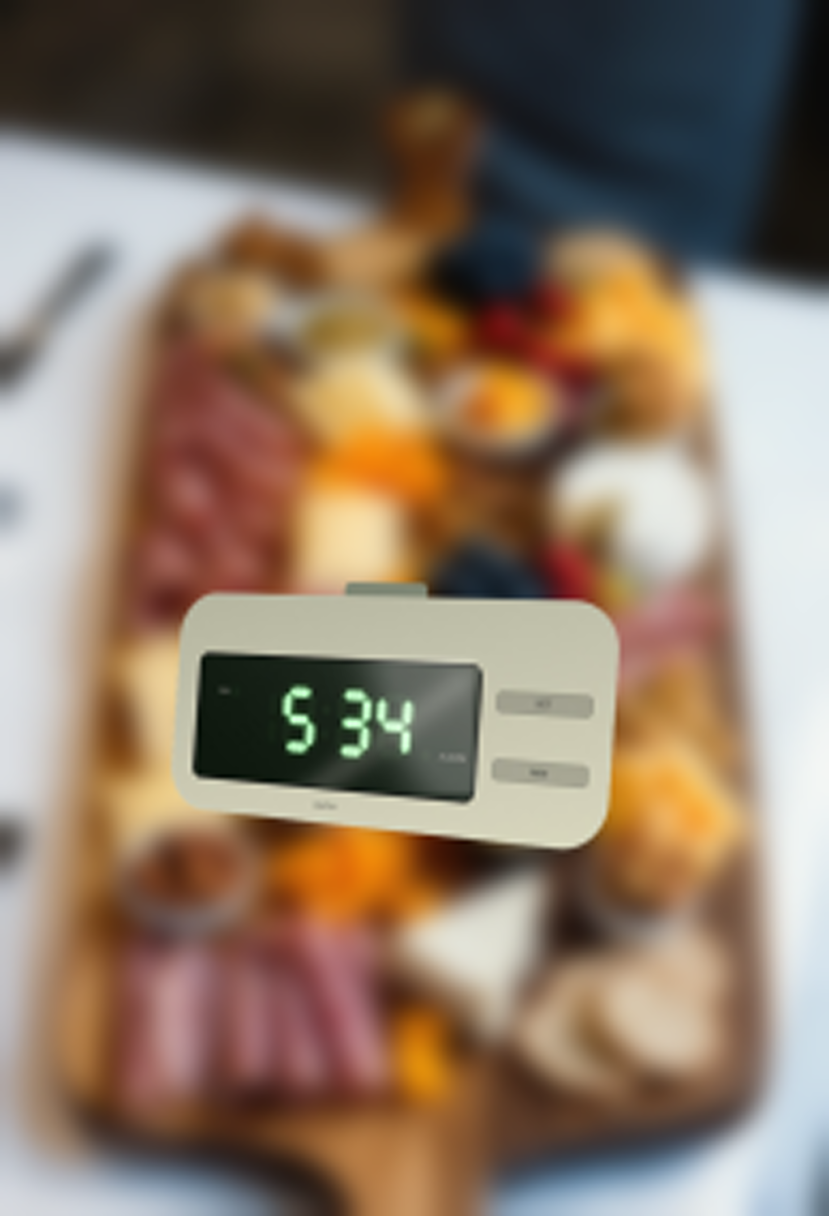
5 h 34 min
